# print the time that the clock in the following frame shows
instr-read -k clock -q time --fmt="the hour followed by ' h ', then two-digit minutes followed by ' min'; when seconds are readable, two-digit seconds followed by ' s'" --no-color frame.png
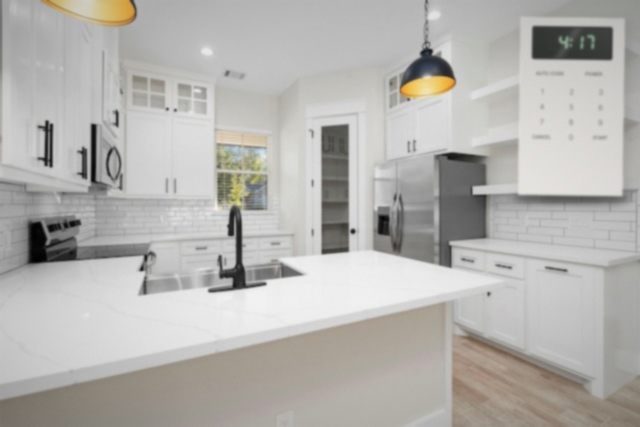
4 h 17 min
